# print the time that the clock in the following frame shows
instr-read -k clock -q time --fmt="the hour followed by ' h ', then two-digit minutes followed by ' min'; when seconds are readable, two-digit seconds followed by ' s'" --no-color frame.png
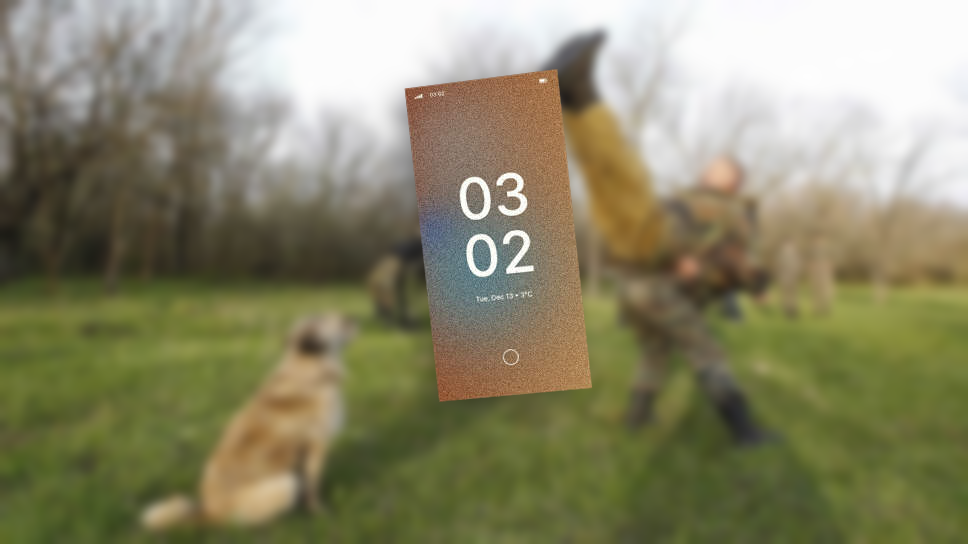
3 h 02 min
